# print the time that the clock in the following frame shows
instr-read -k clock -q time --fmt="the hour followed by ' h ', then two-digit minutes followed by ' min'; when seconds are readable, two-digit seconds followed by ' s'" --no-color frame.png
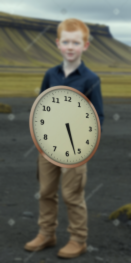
5 h 27 min
